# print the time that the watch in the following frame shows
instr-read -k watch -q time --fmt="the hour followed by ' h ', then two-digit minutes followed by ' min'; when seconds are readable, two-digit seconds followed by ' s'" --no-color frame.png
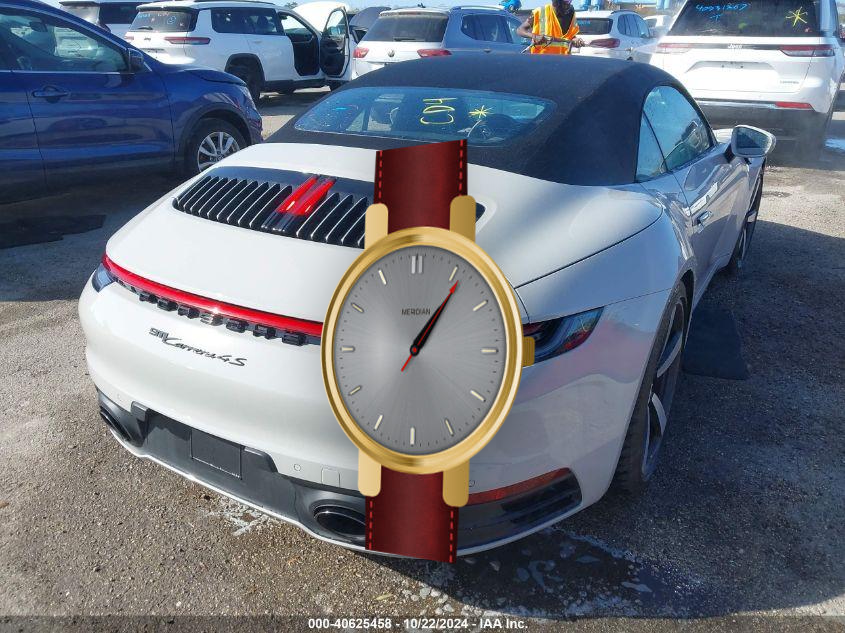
1 h 06 min 06 s
